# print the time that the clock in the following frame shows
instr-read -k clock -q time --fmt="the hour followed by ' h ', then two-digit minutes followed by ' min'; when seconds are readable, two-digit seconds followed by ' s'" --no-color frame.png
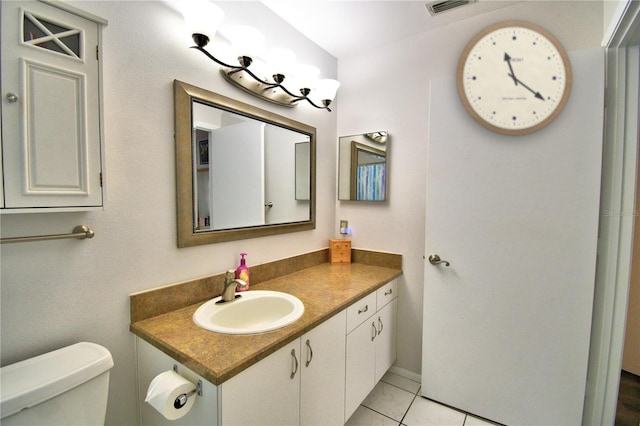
11 h 21 min
